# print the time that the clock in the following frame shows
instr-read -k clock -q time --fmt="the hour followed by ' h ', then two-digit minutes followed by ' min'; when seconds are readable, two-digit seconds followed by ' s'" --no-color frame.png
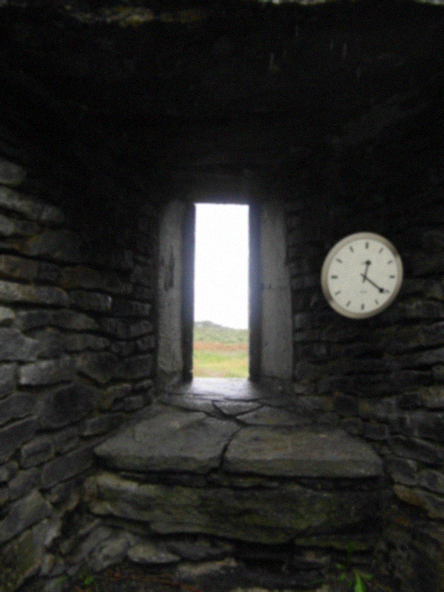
12 h 21 min
